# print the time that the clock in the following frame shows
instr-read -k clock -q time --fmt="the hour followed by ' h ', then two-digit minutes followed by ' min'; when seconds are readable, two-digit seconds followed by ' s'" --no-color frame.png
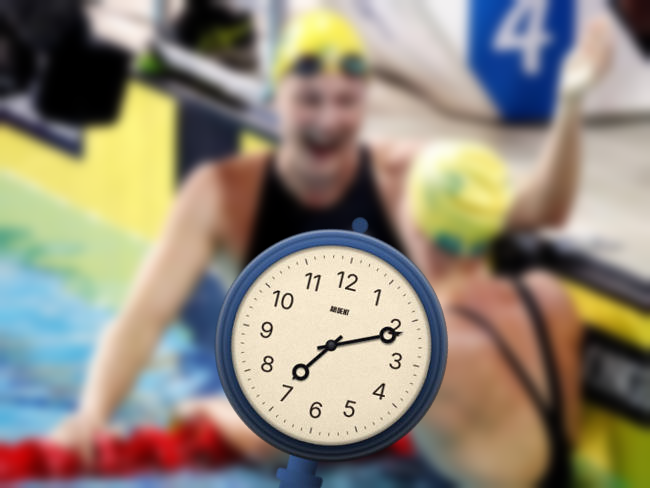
7 h 11 min
